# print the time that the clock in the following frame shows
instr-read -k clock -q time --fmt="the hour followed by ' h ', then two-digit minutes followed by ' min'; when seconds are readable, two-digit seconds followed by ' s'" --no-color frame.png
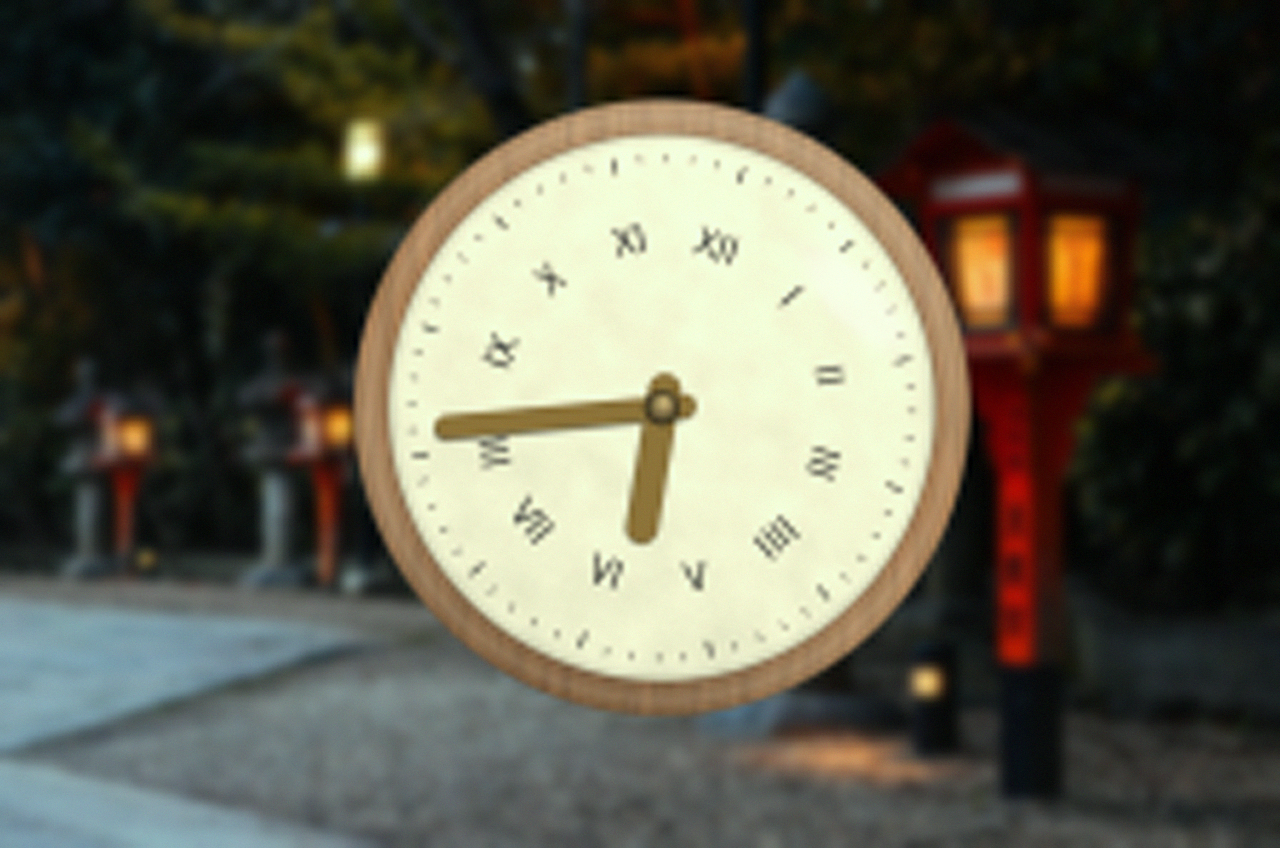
5 h 41 min
